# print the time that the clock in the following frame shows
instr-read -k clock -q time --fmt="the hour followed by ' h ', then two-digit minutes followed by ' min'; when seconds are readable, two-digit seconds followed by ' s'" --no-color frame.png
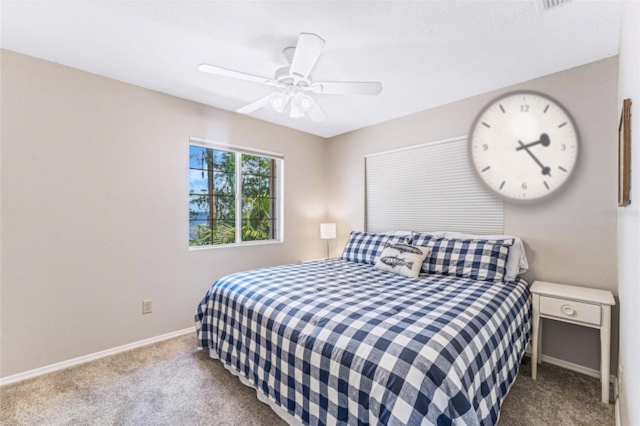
2 h 23 min
